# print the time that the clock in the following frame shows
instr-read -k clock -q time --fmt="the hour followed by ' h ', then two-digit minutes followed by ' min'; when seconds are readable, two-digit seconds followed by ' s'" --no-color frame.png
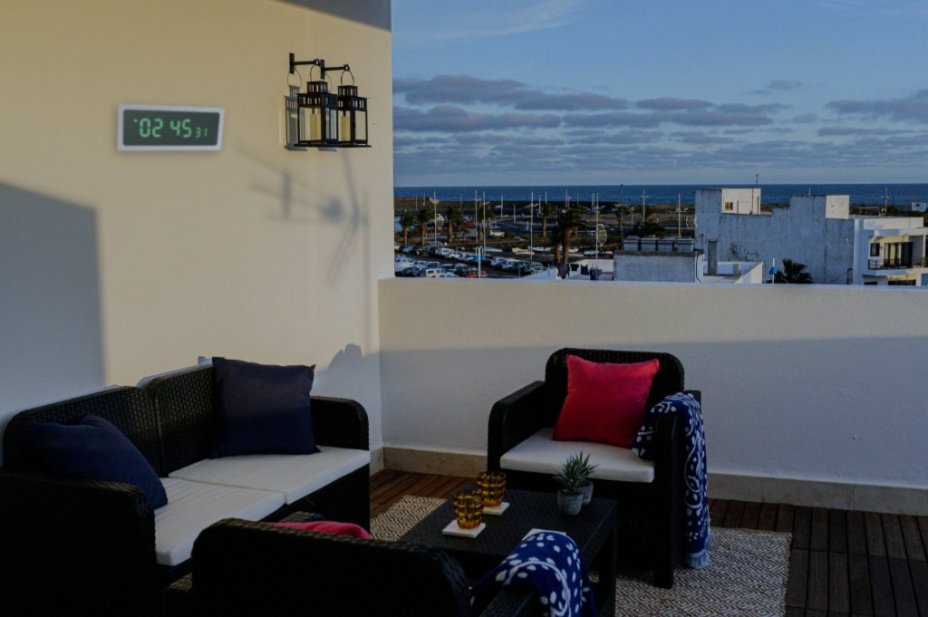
2 h 45 min
